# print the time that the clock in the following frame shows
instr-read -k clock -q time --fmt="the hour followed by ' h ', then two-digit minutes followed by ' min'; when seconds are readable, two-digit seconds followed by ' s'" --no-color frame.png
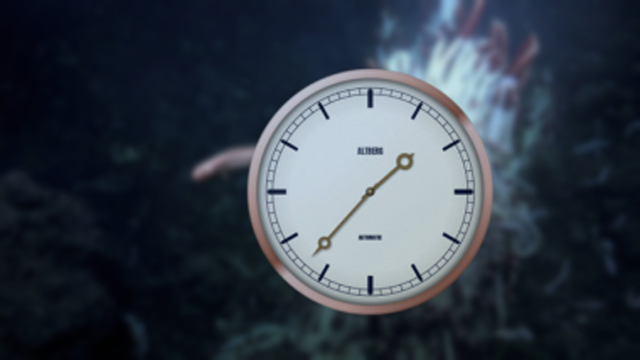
1 h 37 min
